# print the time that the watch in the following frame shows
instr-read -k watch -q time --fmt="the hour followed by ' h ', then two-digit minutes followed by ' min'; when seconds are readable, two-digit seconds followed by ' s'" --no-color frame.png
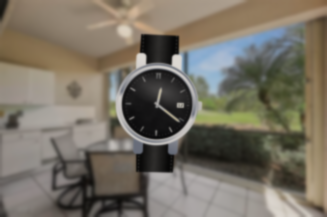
12 h 21 min
